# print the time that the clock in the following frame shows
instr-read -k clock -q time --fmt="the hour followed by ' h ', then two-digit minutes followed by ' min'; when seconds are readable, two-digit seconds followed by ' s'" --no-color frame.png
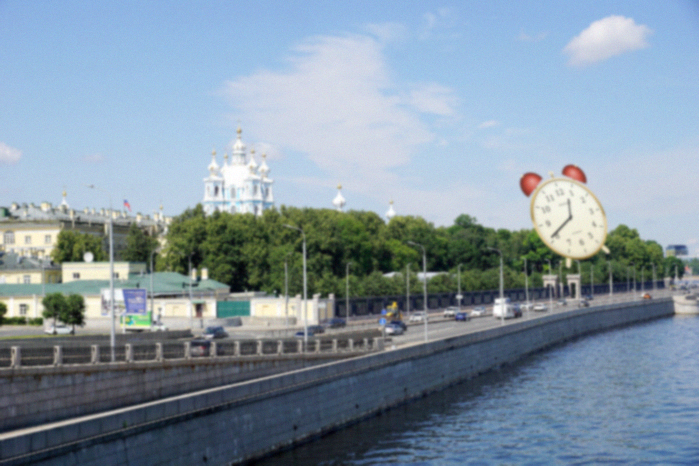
12 h 41 min
